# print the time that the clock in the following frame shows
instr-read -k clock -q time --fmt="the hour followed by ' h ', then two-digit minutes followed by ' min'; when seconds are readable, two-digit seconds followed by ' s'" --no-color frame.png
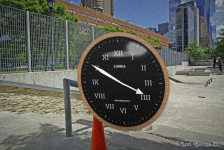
3 h 50 min
